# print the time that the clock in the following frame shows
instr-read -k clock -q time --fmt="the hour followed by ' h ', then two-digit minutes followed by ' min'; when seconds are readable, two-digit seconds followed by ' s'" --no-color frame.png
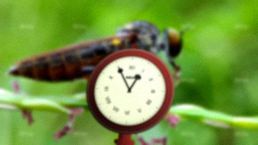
12 h 55 min
